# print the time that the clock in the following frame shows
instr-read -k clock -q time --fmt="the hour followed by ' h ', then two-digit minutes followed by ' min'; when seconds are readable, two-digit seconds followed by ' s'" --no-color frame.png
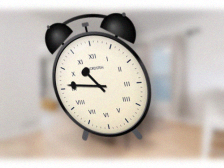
10 h 46 min
